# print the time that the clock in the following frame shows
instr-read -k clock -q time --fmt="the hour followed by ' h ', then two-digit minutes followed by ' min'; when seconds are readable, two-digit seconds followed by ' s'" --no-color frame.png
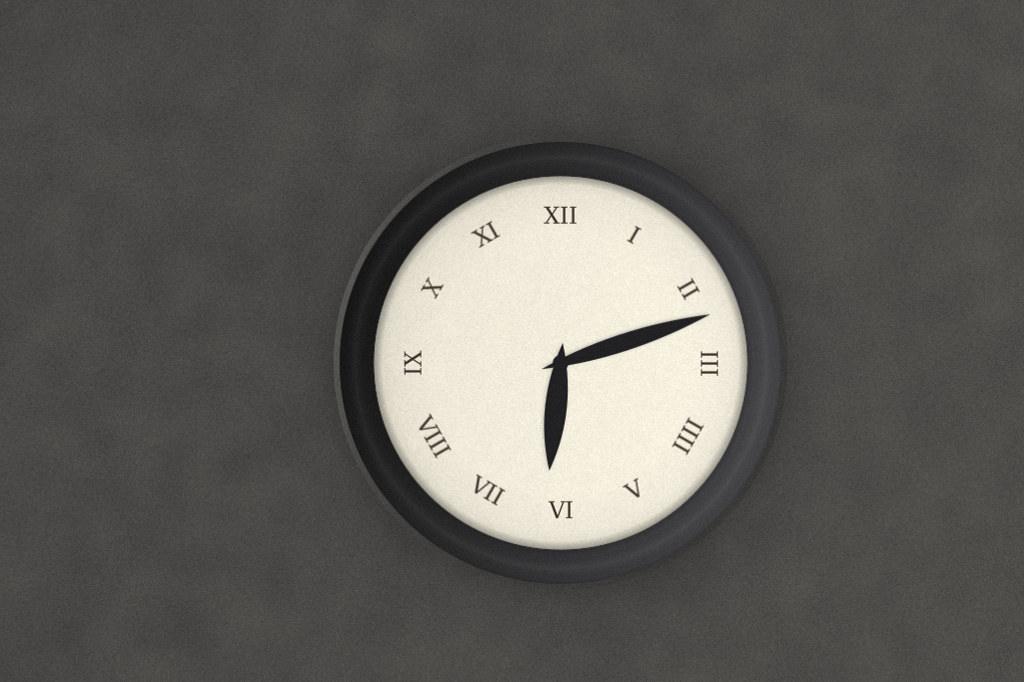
6 h 12 min
